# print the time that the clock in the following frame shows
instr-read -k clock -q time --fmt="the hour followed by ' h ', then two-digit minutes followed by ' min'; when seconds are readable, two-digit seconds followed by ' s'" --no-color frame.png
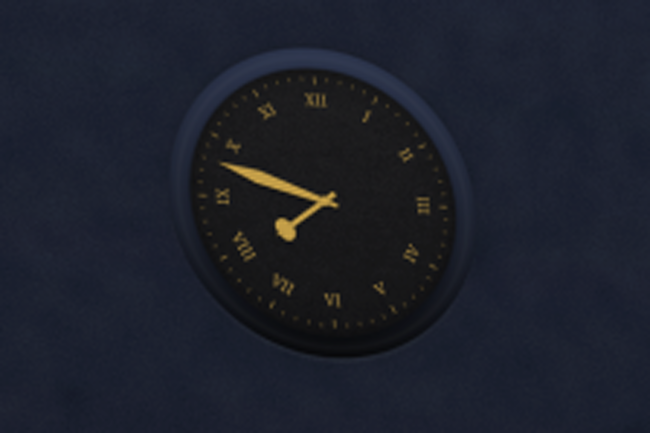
7 h 48 min
